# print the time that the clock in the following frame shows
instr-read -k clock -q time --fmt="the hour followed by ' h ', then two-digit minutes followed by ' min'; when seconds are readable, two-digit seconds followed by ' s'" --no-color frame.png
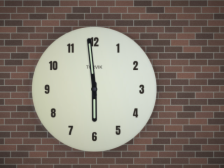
5 h 59 min
